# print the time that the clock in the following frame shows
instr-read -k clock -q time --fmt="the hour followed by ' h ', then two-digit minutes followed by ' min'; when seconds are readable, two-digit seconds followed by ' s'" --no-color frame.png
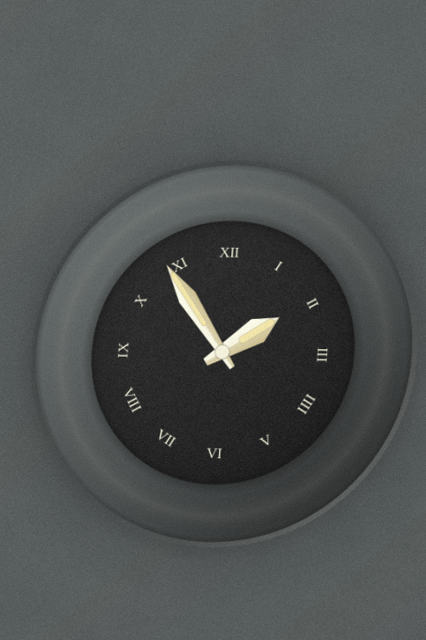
1 h 54 min
